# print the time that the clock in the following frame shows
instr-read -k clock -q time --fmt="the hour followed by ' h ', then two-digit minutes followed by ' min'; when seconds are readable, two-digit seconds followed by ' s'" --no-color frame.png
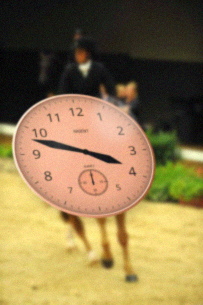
3 h 48 min
